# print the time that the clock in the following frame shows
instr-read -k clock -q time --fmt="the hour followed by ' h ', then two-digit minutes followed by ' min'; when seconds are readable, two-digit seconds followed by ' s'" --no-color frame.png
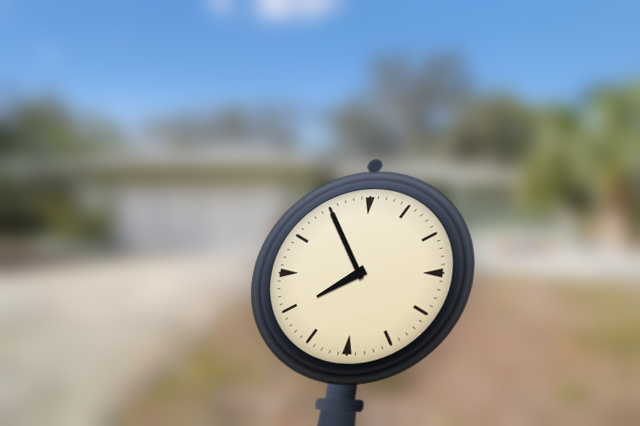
7 h 55 min
